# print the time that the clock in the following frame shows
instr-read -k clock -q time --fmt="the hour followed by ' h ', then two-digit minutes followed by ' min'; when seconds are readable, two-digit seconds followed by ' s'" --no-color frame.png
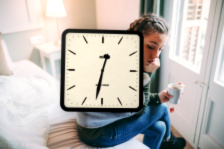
12 h 32 min
